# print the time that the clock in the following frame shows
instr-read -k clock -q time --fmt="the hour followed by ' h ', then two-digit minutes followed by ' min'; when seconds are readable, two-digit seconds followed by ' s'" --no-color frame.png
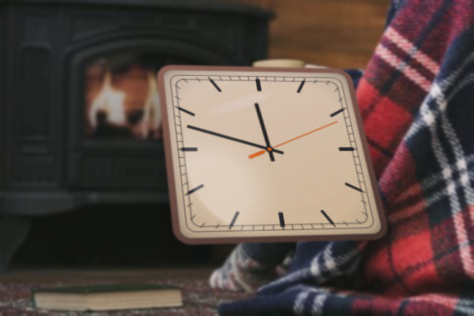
11 h 48 min 11 s
